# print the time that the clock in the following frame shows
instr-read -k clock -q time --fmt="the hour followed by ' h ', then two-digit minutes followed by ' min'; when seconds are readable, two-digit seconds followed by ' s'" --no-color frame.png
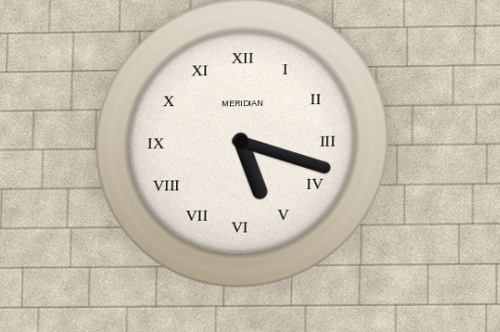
5 h 18 min
